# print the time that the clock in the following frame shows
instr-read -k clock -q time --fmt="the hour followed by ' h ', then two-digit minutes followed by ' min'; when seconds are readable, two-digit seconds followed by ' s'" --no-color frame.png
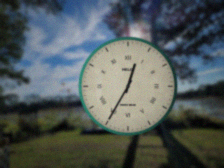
12 h 35 min
